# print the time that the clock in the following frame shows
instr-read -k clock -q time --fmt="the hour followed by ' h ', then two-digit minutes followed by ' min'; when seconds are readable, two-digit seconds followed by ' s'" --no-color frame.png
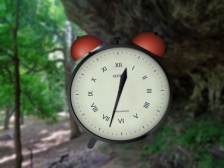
12 h 33 min
